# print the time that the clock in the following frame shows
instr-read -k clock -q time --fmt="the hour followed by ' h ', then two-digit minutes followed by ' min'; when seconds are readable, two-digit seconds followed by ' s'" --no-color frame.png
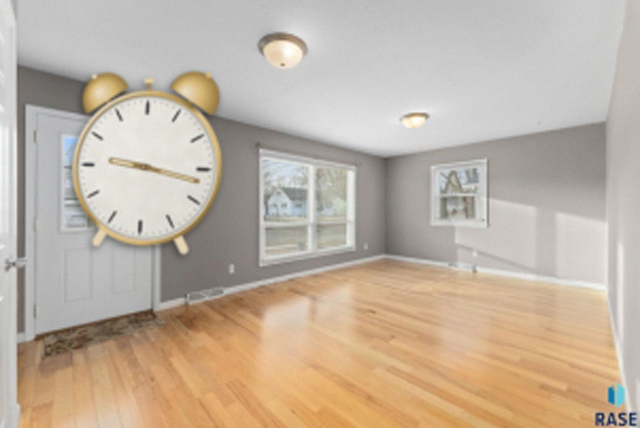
9 h 17 min
